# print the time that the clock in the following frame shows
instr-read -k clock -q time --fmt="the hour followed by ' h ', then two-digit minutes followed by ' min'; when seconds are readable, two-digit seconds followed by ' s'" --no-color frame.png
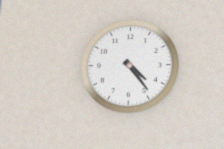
4 h 24 min
